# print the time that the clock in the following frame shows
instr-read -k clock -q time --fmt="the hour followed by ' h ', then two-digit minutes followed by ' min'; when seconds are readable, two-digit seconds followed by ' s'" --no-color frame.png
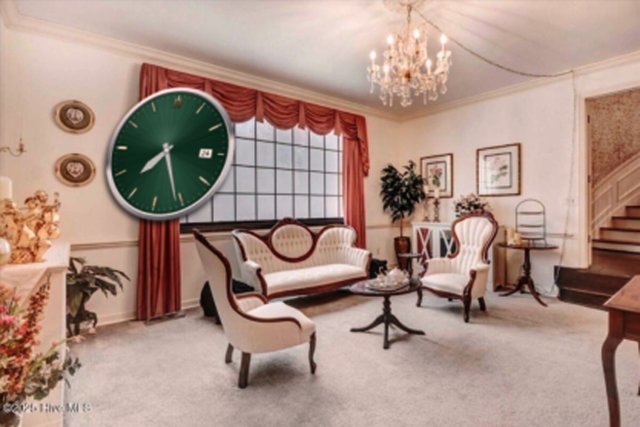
7 h 26 min
